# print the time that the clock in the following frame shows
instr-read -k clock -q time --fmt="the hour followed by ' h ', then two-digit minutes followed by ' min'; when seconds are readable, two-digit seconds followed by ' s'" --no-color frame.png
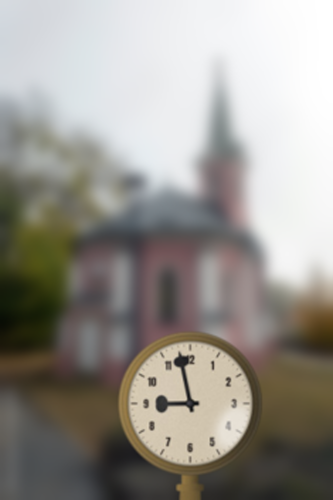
8 h 58 min
